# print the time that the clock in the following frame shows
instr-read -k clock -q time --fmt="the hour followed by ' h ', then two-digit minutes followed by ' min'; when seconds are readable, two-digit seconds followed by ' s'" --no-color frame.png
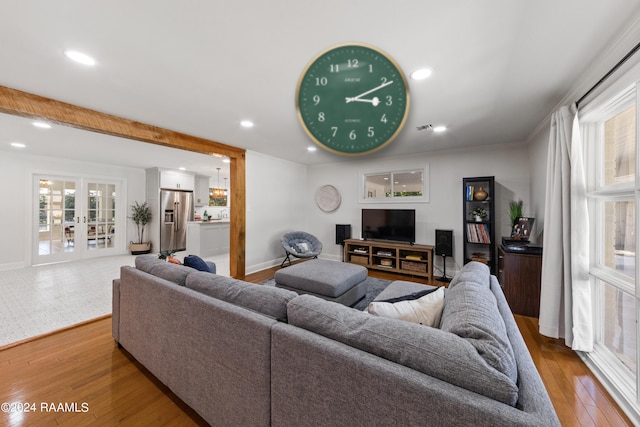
3 h 11 min
